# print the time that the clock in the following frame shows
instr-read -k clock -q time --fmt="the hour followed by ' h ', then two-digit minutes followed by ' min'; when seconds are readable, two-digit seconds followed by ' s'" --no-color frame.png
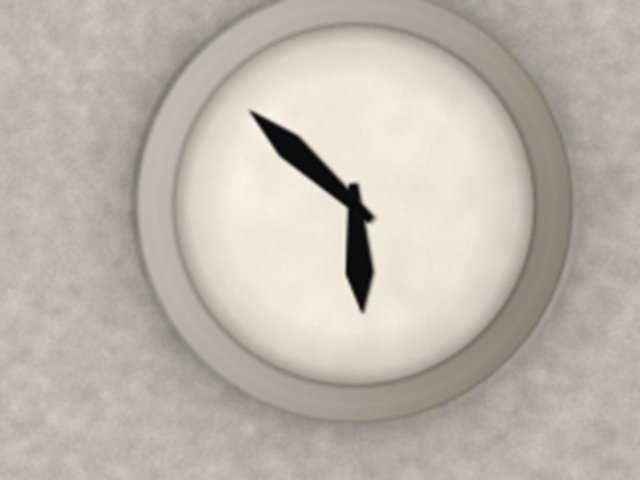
5 h 52 min
